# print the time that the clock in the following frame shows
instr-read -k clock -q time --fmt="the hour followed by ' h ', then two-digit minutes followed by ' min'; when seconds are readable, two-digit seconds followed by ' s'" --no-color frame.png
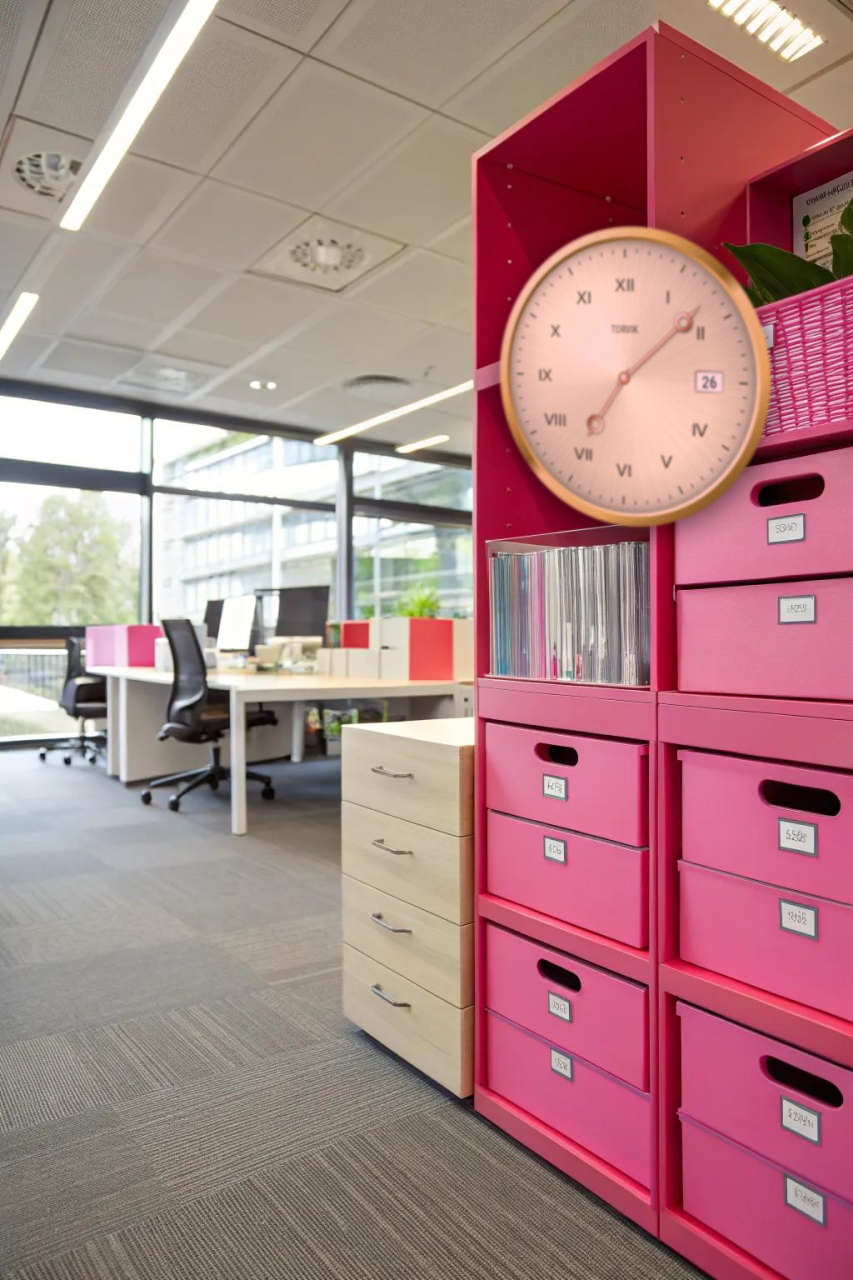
7 h 08 min
